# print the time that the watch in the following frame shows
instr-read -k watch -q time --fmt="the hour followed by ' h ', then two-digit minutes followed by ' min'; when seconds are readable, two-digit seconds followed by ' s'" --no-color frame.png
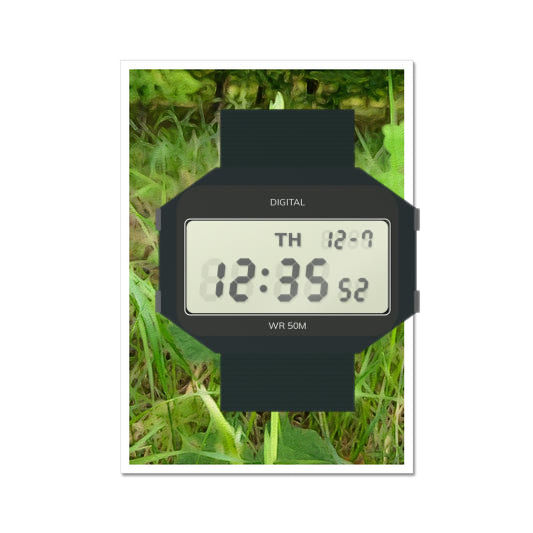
12 h 35 min 52 s
